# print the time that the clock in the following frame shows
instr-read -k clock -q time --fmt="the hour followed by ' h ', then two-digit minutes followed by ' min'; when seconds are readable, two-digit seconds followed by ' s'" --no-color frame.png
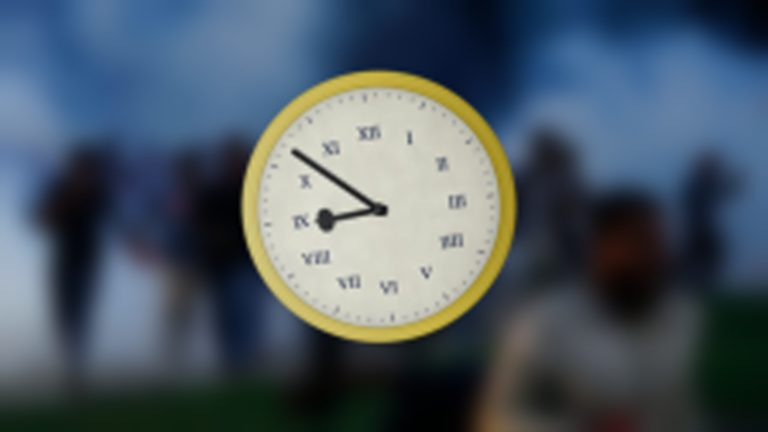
8 h 52 min
